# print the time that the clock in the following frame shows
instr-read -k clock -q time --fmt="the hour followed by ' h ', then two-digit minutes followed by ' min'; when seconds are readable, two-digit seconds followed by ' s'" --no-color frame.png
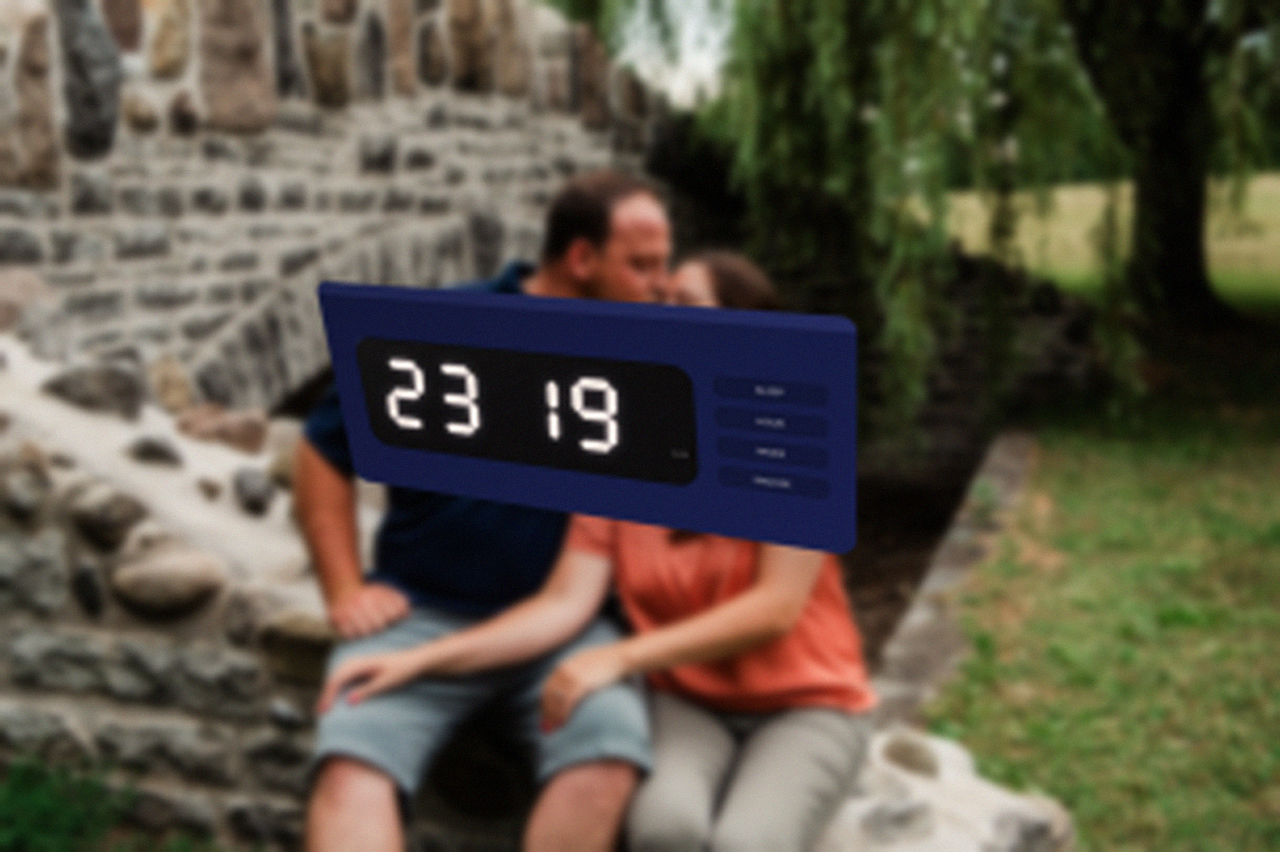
23 h 19 min
